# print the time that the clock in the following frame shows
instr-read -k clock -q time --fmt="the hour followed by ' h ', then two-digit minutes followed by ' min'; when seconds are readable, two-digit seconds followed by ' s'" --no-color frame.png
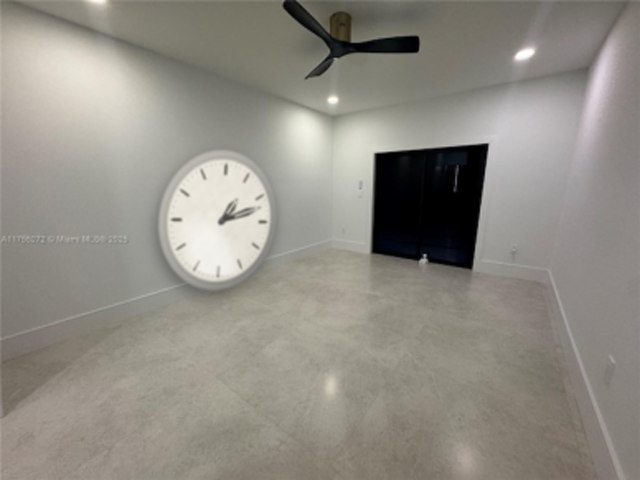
1 h 12 min
